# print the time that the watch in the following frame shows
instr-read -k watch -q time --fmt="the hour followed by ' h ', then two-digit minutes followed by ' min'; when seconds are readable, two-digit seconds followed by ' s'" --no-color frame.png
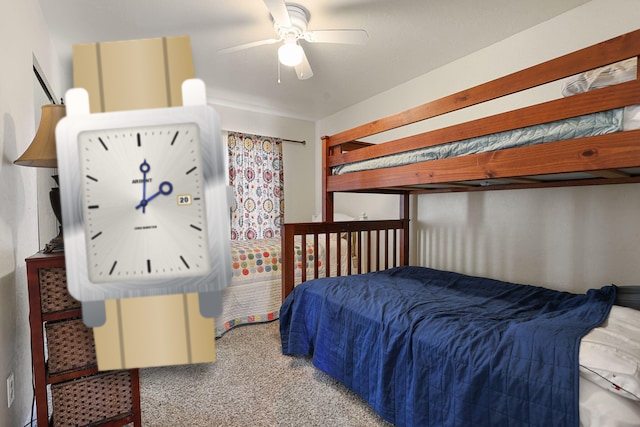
2 h 01 min
